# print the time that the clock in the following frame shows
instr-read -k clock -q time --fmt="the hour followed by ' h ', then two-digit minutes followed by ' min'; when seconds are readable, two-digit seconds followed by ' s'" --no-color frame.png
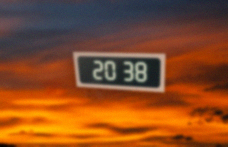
20 h 38 min
